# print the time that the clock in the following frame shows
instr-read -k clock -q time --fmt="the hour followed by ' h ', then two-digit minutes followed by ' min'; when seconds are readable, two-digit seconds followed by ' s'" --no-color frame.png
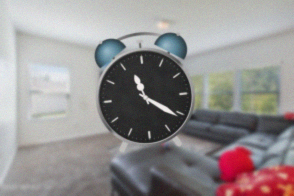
11 h 21 min
